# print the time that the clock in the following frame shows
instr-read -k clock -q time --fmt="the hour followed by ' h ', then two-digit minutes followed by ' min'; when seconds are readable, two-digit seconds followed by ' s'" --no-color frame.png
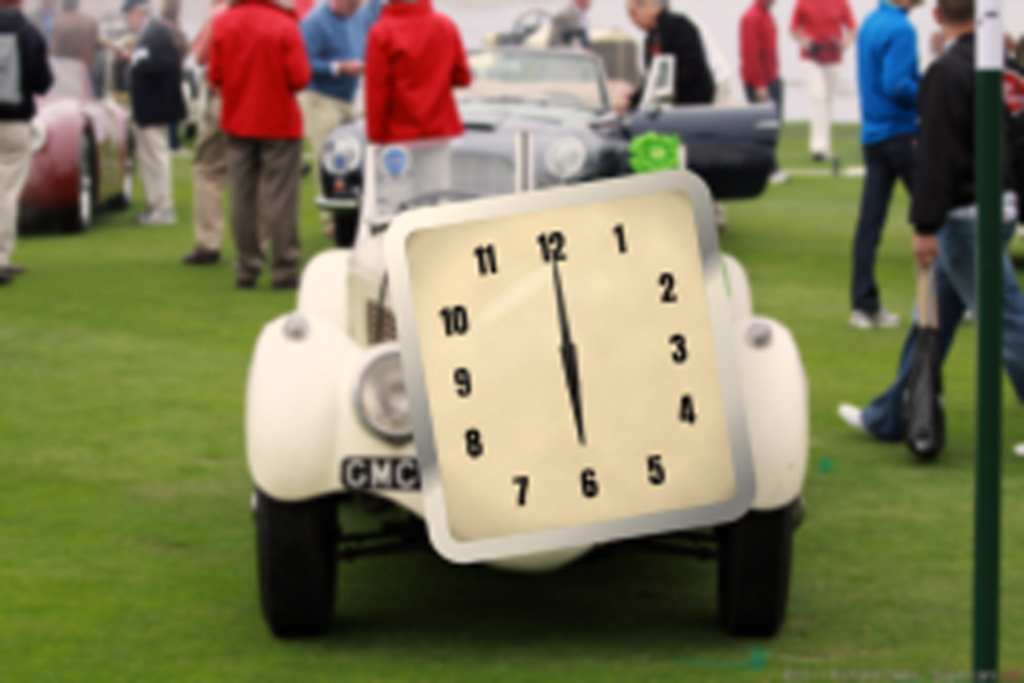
6 h 00 min
